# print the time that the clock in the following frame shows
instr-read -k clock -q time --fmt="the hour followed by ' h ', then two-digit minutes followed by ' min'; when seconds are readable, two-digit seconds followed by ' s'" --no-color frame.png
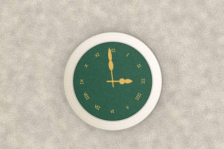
2 h 59 min
